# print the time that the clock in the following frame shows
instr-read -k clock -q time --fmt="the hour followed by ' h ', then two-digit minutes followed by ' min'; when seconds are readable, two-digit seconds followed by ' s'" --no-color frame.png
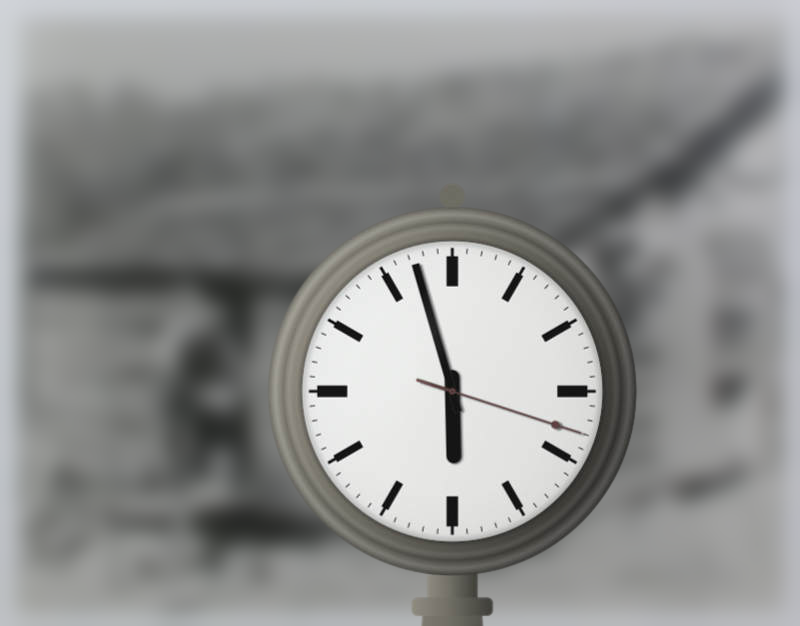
5 h 57 min 18 s
